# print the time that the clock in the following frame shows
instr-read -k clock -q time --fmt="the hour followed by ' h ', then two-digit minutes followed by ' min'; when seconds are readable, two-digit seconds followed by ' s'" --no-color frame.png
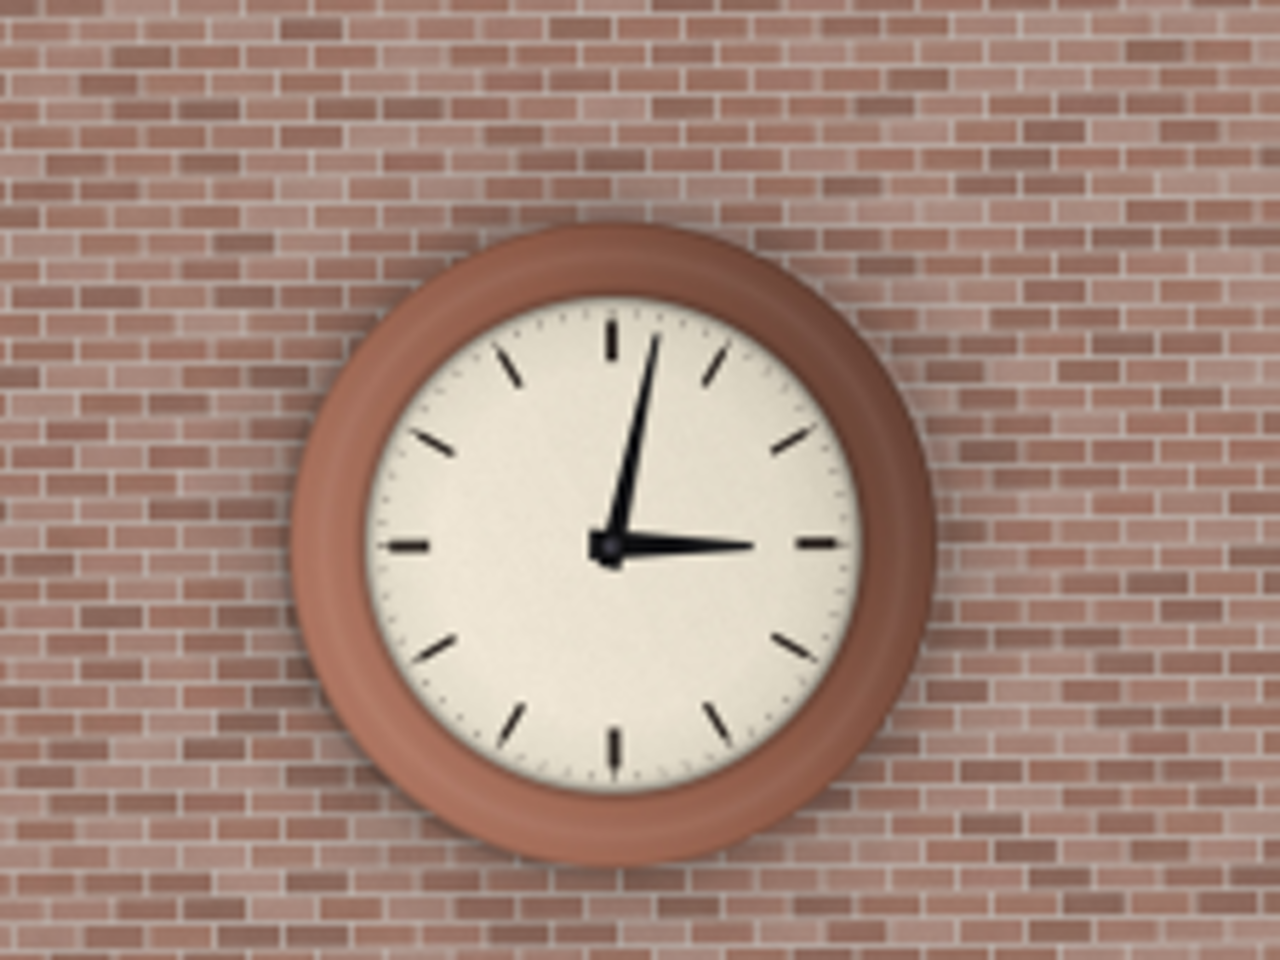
3 h 02 min
